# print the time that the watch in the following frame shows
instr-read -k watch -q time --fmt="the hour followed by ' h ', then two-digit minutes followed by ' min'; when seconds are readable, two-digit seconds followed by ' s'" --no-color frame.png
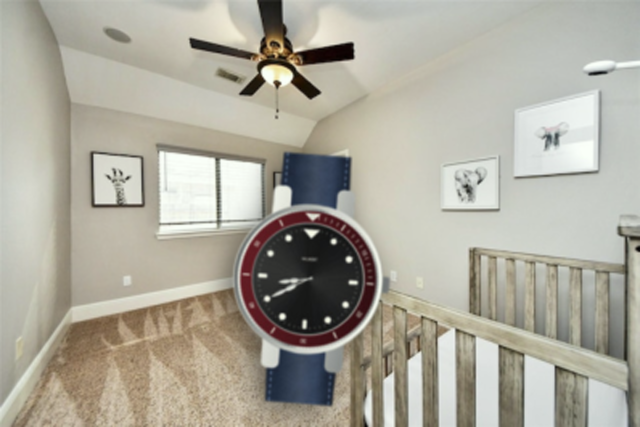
8 h 40 min
